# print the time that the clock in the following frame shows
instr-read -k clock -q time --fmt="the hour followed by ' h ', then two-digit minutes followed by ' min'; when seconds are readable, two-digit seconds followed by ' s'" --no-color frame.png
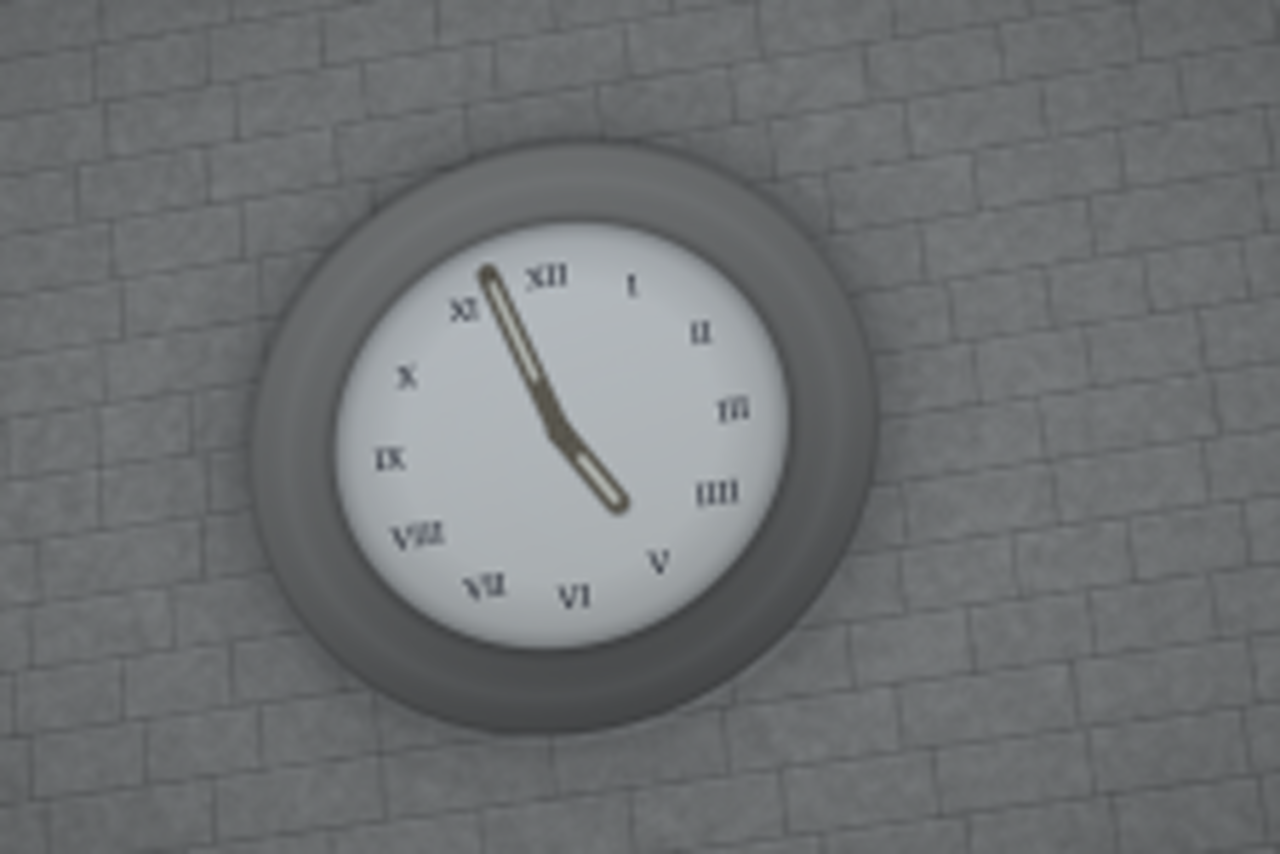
4 h 57 min
